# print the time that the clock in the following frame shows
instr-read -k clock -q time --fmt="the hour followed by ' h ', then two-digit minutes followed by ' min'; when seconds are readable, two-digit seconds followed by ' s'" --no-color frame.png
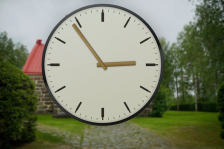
2 h 54 min
